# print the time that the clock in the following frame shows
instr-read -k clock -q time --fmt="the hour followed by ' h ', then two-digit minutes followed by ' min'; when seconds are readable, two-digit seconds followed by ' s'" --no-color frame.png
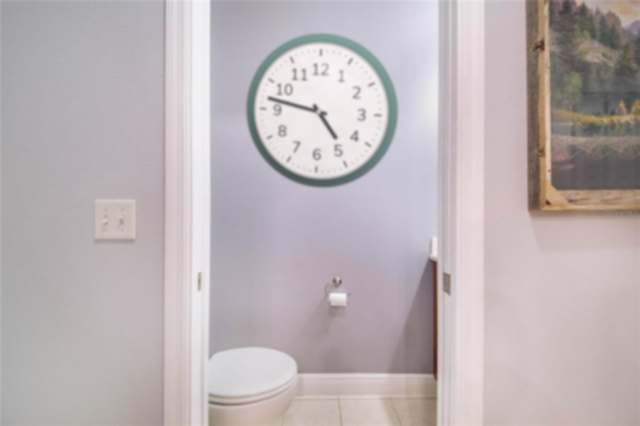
4 h 47 min
